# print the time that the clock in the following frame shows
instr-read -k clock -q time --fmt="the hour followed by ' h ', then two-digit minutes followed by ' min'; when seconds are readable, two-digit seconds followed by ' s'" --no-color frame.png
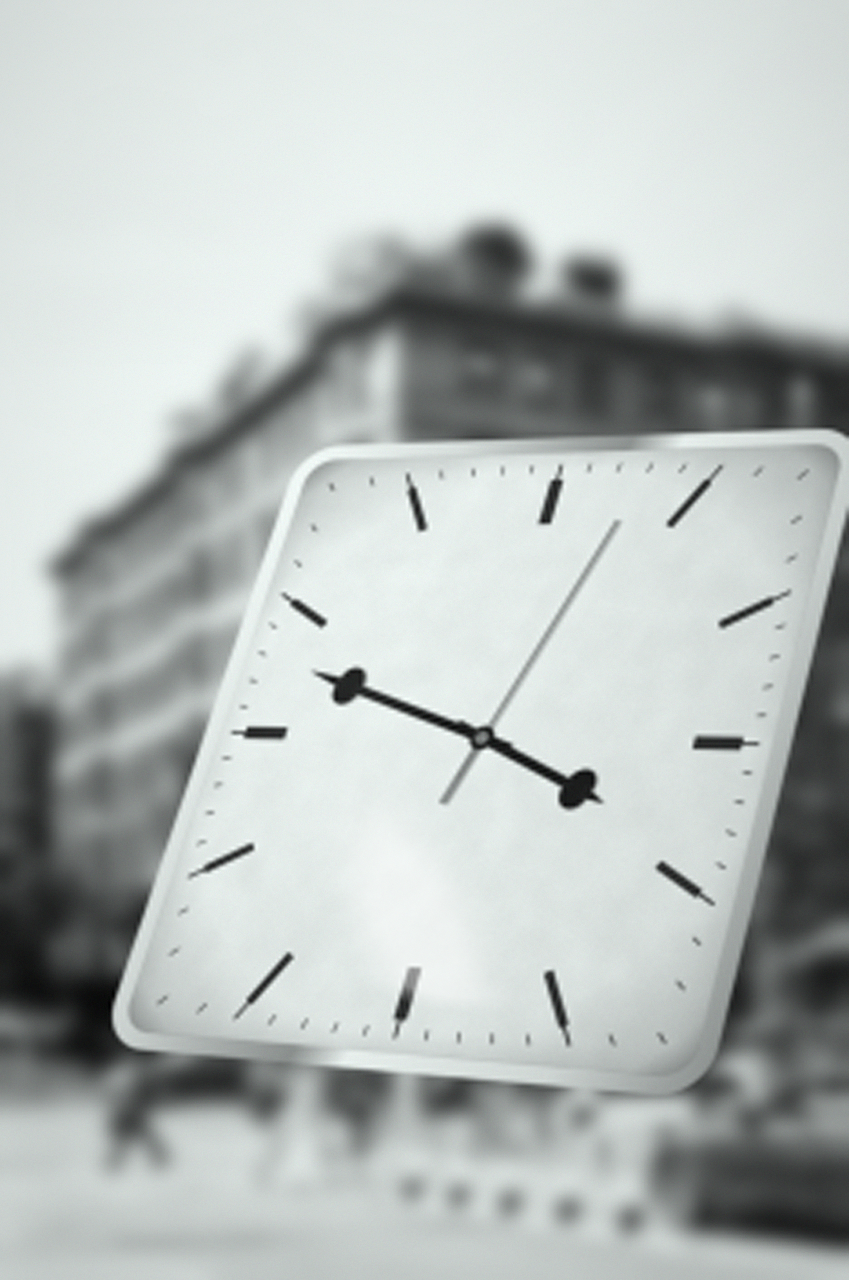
3 h 48 min 03 s
